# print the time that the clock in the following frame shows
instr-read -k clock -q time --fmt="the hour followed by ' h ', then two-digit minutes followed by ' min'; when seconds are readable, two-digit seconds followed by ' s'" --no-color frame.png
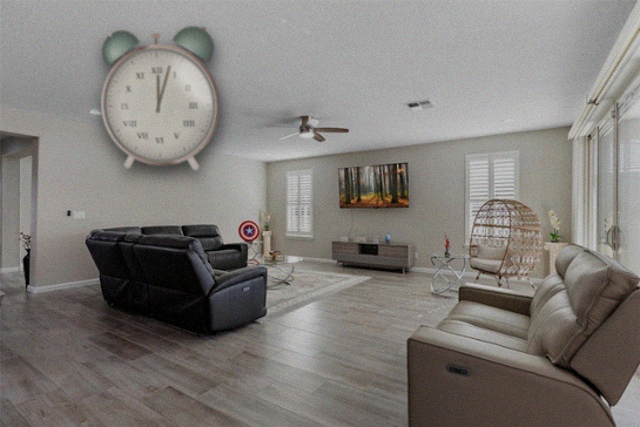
12 h 03 min
